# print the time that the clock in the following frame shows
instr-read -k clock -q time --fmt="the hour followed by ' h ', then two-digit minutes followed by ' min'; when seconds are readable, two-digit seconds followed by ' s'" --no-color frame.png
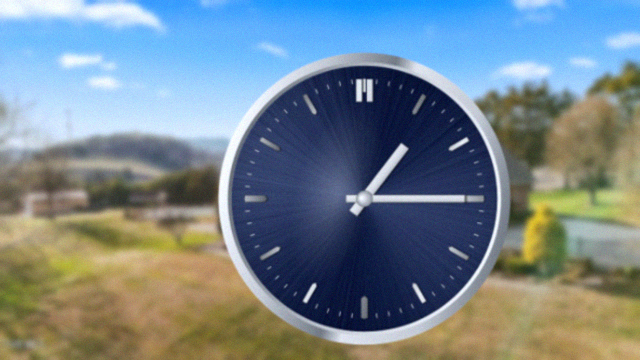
1 h 15 min
